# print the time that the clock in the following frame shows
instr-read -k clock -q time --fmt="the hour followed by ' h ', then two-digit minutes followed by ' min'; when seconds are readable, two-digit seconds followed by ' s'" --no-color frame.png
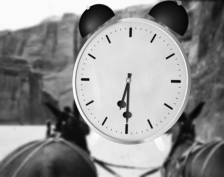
6 h 30 min
